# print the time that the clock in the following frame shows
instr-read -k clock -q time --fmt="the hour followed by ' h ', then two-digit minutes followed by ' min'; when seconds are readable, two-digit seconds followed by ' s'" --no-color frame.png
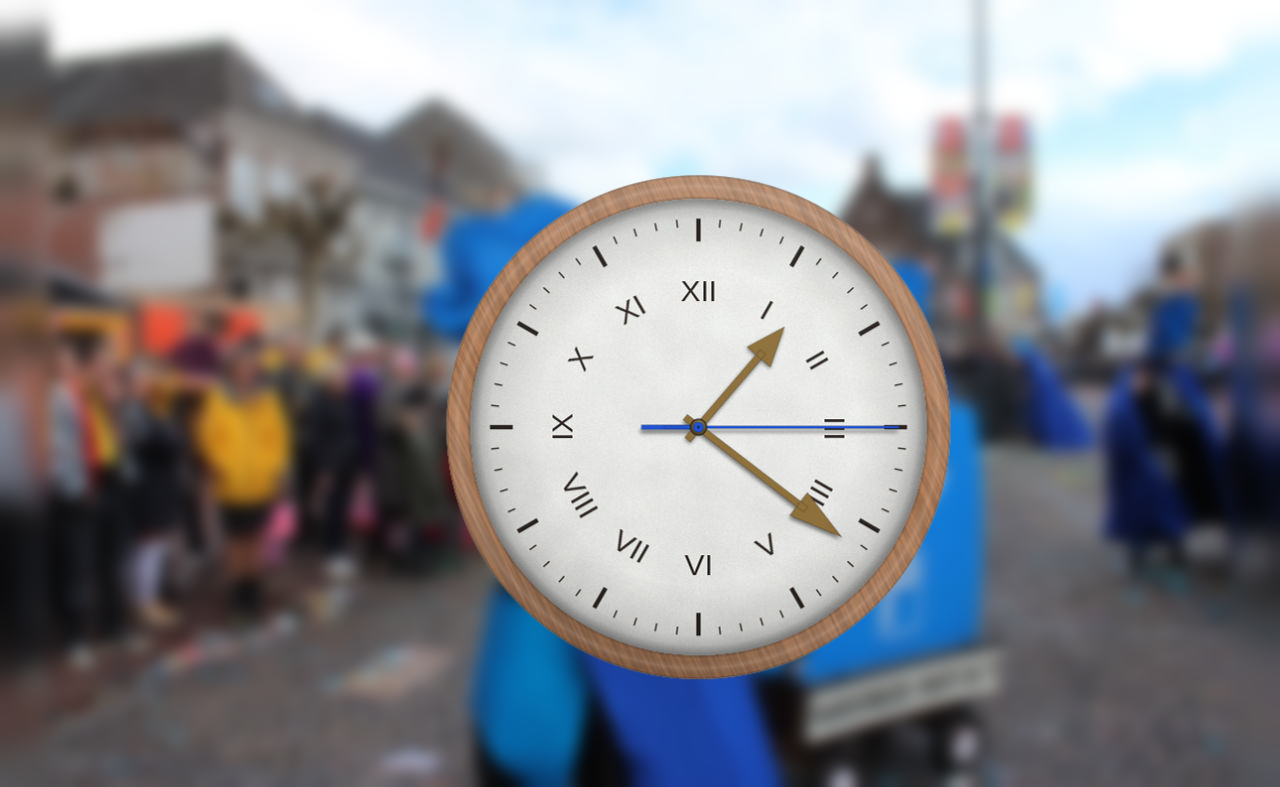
1 h 21 min 15 s
